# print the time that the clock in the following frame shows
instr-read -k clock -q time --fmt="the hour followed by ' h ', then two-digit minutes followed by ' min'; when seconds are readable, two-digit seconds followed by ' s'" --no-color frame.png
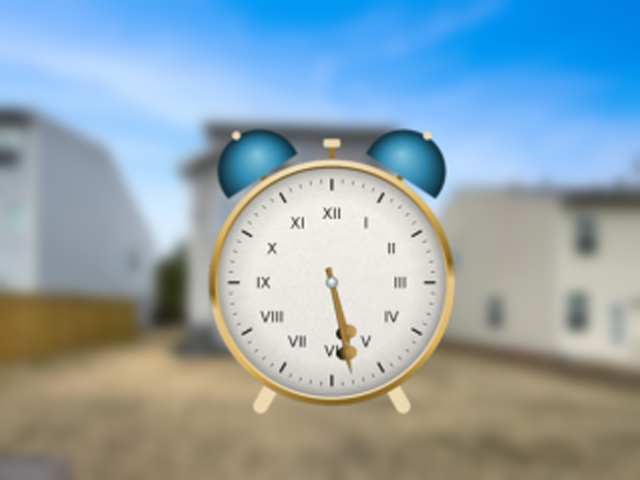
5 h 28 min
